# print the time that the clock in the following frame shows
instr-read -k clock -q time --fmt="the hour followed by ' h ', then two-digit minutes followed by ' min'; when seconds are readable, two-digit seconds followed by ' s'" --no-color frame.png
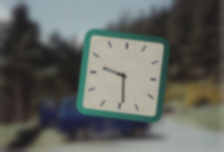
9 h 29 min
